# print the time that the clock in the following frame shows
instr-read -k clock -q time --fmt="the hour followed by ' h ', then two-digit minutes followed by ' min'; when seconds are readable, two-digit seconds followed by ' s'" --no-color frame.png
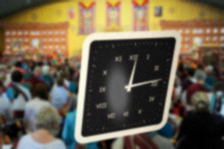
12 h 14 min
